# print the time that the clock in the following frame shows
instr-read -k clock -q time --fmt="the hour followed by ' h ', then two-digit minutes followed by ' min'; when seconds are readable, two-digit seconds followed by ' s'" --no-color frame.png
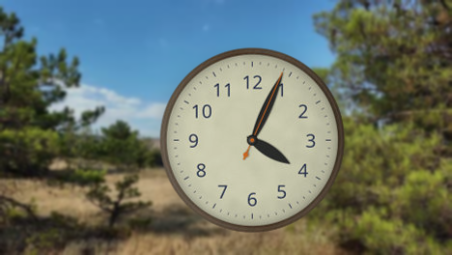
4 h 04 min 04 s
